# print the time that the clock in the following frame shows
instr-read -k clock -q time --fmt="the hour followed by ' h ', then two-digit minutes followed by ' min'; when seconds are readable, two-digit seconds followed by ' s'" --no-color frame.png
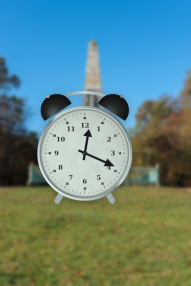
12 h 19 min
